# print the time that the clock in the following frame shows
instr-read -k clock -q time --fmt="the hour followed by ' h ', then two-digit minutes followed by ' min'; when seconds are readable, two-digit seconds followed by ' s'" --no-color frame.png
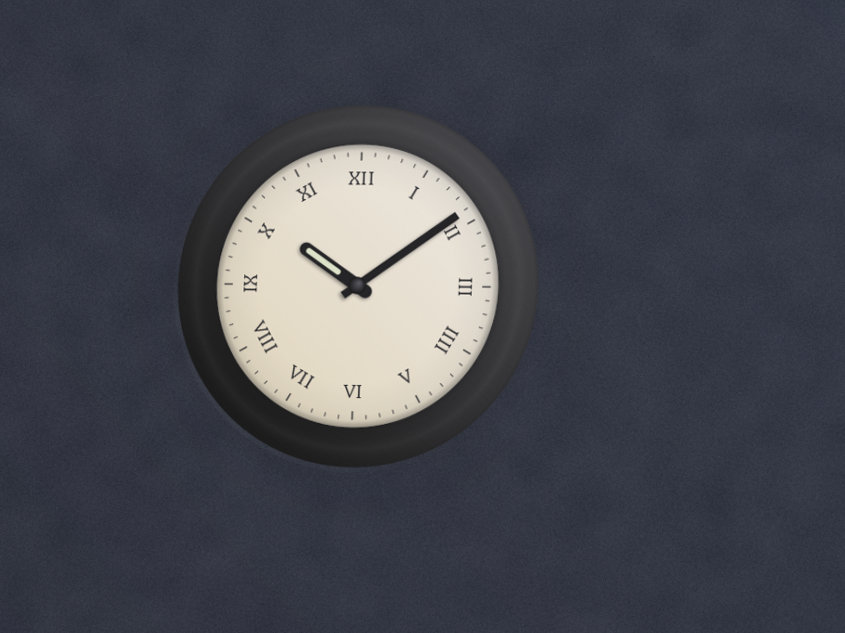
10 h 09 min
